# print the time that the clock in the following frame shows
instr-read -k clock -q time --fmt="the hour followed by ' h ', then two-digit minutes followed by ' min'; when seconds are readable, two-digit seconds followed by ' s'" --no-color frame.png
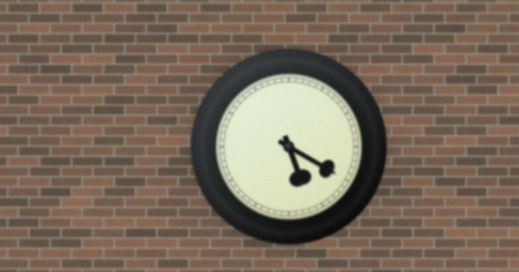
5 h 20 min
